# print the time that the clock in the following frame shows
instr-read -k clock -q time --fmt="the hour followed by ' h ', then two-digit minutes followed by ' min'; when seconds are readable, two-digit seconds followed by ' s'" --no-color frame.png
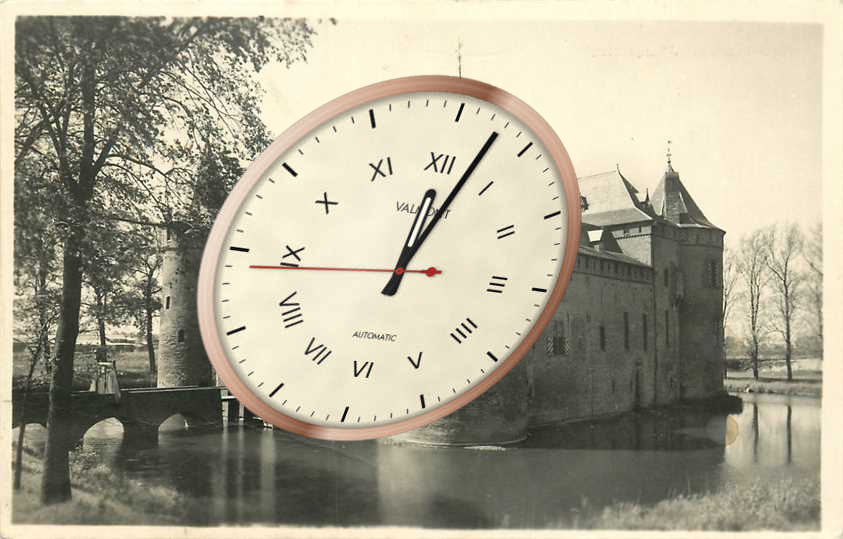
12 h 02 min 44 s
